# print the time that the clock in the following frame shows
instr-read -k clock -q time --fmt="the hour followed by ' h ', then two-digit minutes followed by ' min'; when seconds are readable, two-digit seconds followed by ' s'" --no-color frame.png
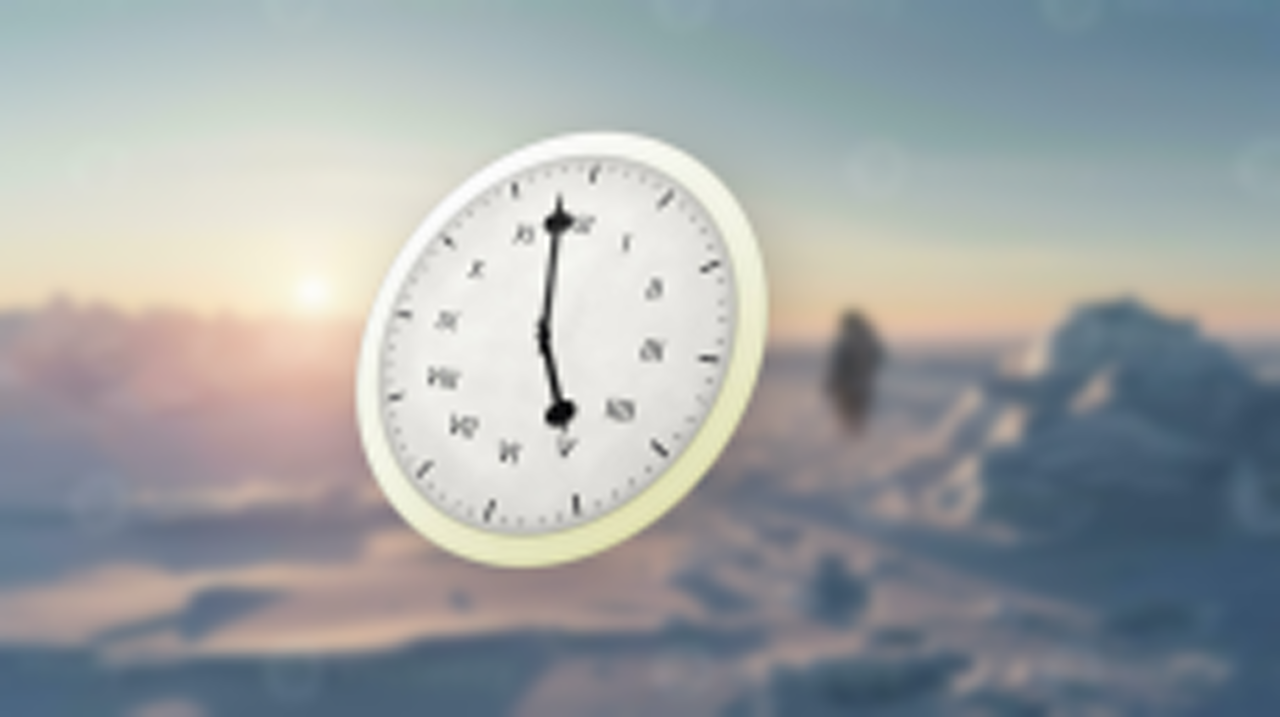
4 h 58 min
